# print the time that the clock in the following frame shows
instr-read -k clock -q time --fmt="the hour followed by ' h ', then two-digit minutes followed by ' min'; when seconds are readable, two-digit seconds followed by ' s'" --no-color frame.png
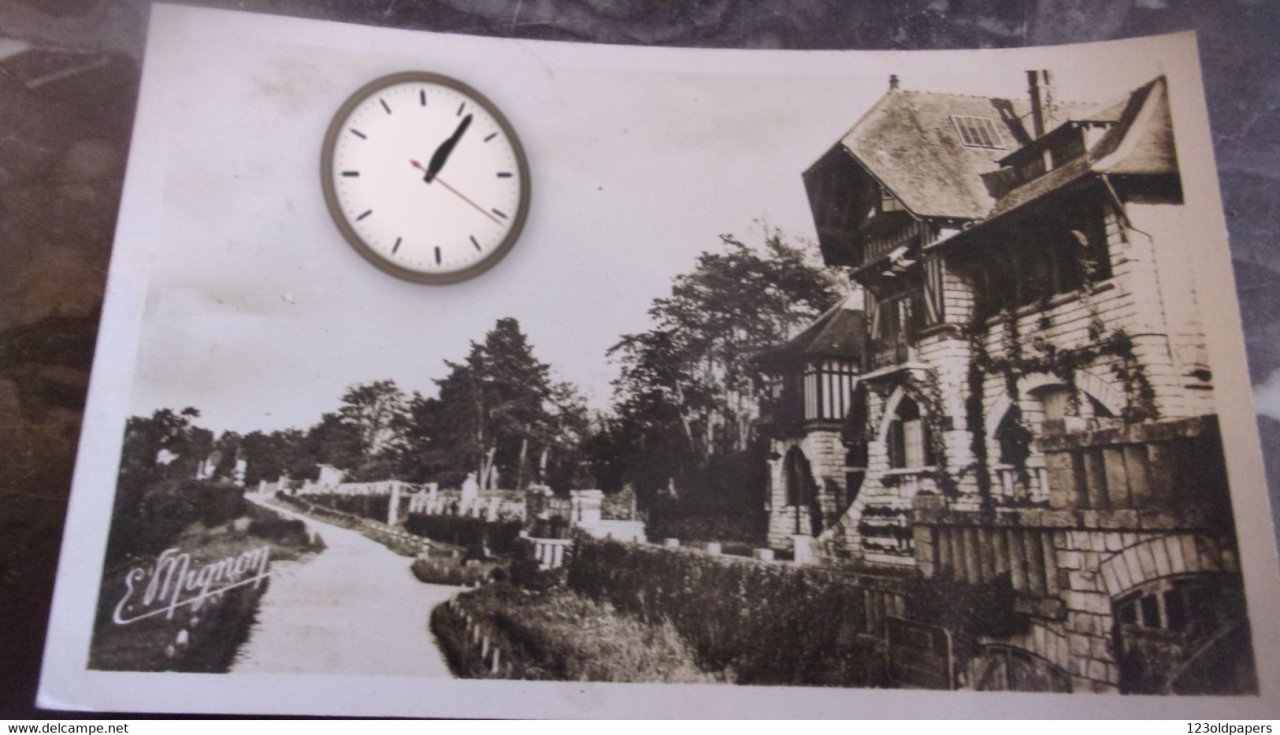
1 h 06 min 21 s
